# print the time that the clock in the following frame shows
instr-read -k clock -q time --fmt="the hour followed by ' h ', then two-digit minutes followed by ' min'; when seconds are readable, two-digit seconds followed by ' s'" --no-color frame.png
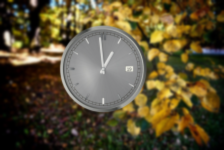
12 h 59 min
